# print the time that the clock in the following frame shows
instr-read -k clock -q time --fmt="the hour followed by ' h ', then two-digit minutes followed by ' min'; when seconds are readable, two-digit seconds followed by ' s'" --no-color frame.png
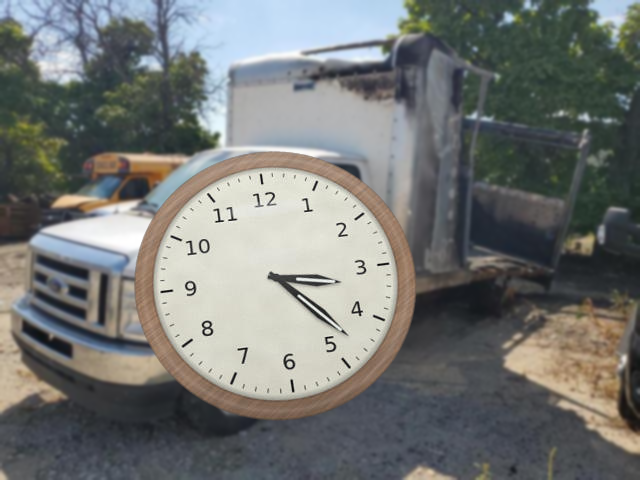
3 h 23 min
